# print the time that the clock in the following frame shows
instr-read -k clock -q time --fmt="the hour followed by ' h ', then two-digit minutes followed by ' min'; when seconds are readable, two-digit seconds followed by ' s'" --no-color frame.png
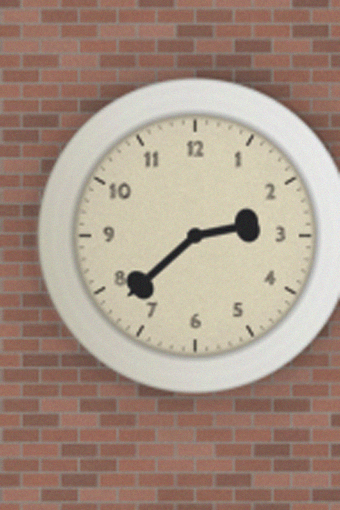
2 h 38 min
